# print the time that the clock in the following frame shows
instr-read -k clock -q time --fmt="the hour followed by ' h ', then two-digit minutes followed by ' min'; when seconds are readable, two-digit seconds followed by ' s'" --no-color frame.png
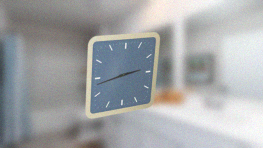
2 h 43 min
